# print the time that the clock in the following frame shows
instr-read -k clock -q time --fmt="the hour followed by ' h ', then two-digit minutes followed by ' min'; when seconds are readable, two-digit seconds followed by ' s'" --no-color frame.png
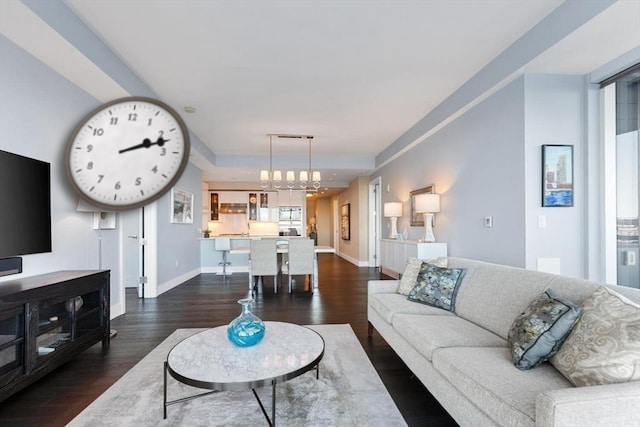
2 h 12 min
